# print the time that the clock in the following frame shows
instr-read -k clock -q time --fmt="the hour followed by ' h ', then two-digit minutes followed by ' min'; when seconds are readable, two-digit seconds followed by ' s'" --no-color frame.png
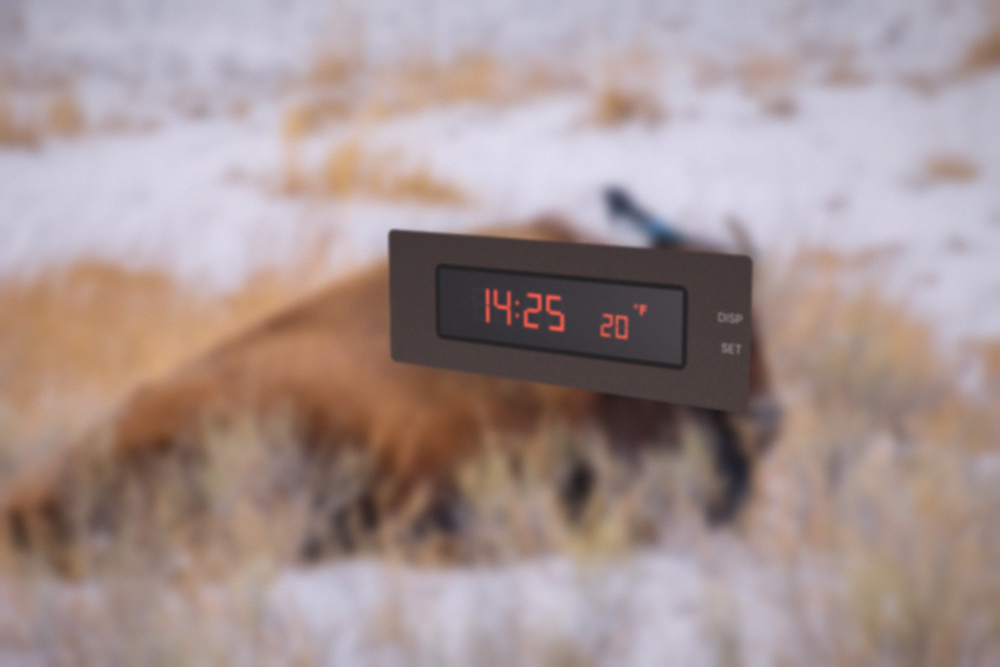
14 h 25 min
